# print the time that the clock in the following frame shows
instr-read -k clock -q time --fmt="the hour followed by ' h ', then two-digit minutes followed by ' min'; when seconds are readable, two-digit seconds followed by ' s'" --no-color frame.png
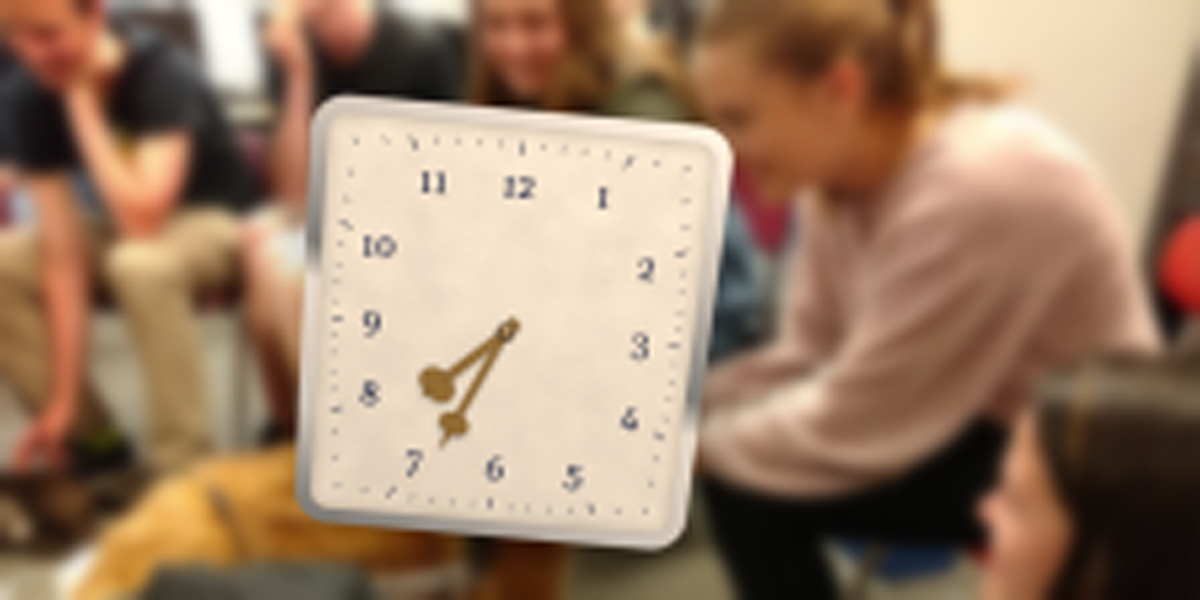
7 h 34 min
